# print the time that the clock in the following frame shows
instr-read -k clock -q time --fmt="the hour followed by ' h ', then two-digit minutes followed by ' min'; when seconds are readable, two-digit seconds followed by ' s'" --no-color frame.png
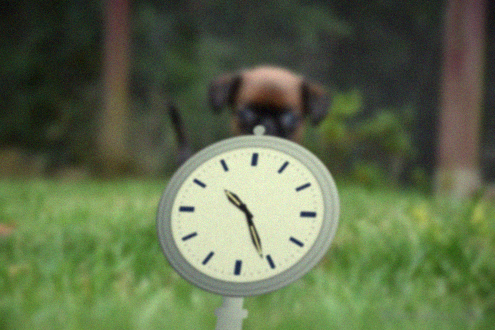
10 h 26 min
